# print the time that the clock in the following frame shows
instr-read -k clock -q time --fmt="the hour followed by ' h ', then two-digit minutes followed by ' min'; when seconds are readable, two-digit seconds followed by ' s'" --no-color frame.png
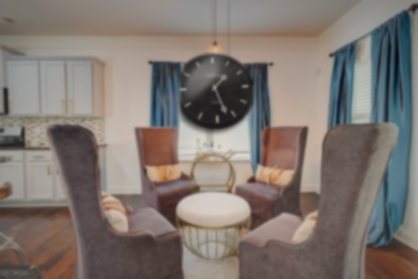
1 h 27 min
